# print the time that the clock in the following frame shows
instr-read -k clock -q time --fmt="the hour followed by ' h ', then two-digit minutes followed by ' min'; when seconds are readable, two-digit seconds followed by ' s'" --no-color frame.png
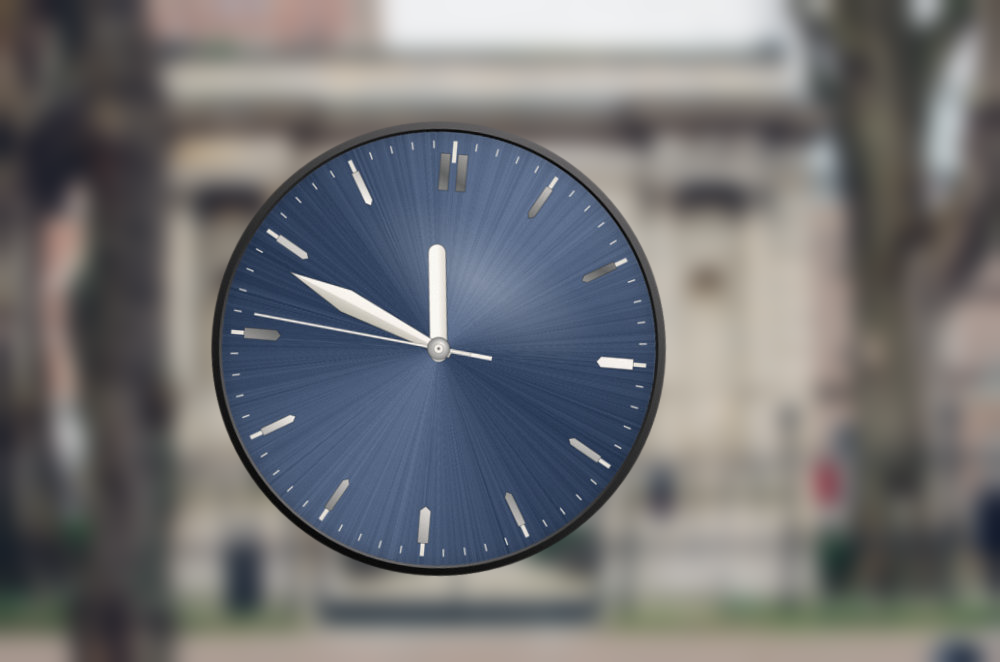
11 h 48 min 46 s
